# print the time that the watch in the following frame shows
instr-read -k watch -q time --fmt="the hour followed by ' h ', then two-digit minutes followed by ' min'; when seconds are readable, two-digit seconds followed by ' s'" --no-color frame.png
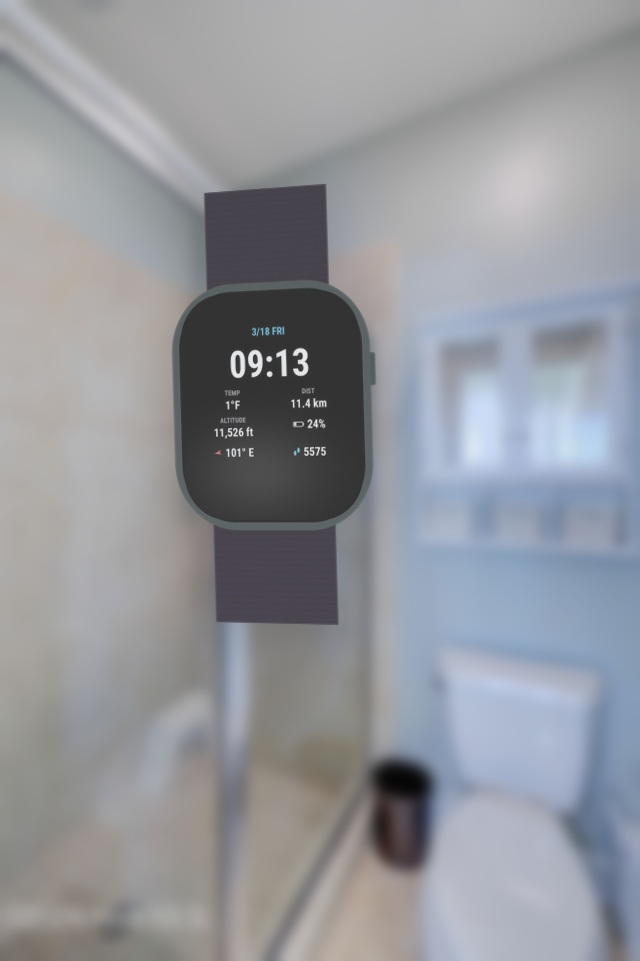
9 h 13 min
